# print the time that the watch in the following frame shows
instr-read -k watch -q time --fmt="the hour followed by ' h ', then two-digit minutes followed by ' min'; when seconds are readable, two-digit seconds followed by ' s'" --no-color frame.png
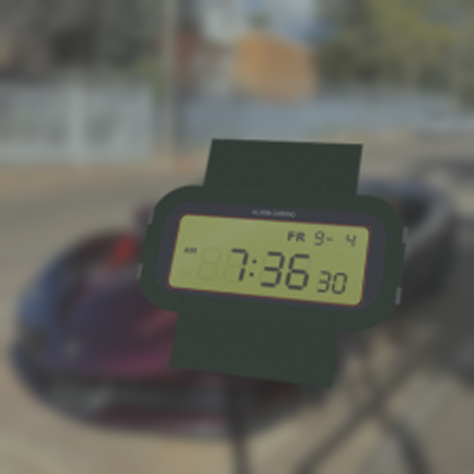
7 h 36 min 30 s
